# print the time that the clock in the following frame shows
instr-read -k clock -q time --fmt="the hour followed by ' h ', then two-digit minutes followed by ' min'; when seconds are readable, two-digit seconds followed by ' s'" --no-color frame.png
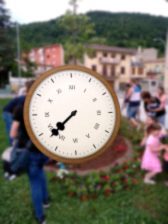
7 h 38 min
